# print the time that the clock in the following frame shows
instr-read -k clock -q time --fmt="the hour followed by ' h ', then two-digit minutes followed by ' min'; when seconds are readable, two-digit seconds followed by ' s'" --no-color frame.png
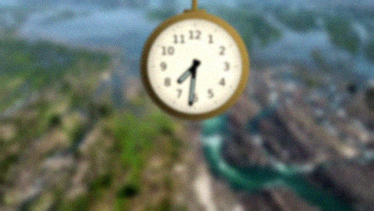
7 h 31 min
